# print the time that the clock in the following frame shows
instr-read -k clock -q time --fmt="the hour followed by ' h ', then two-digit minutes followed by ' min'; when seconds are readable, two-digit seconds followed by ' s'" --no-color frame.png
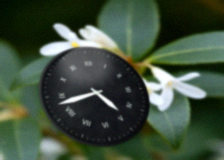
4 h 43 min
